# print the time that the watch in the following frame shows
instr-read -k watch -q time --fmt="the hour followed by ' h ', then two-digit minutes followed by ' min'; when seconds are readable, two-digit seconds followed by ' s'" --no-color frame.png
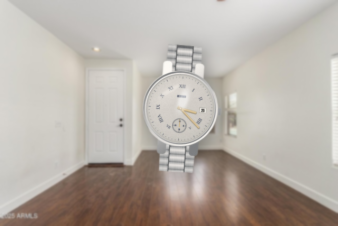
3 h 22 min
